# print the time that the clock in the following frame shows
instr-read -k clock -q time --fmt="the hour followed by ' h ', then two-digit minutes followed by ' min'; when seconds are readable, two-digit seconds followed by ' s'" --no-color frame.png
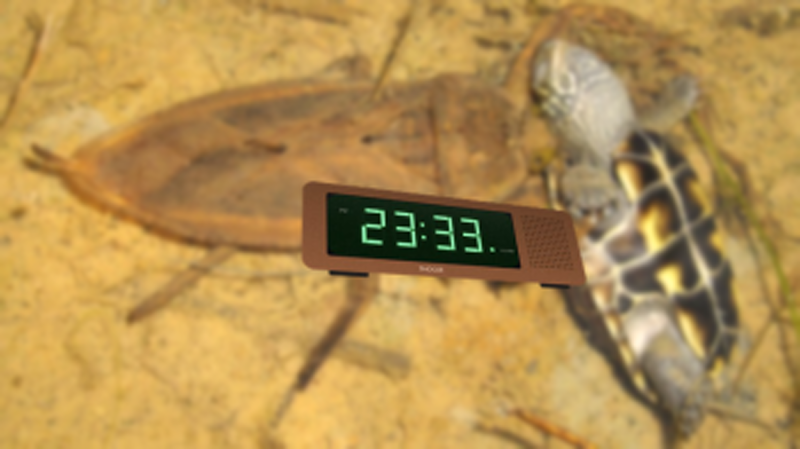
23 h 33 min
